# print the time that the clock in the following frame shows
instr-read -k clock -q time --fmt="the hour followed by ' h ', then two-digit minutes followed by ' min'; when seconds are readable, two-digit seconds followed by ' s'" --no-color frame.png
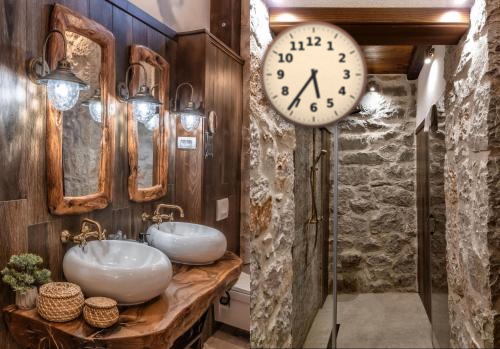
5 h 36 min
